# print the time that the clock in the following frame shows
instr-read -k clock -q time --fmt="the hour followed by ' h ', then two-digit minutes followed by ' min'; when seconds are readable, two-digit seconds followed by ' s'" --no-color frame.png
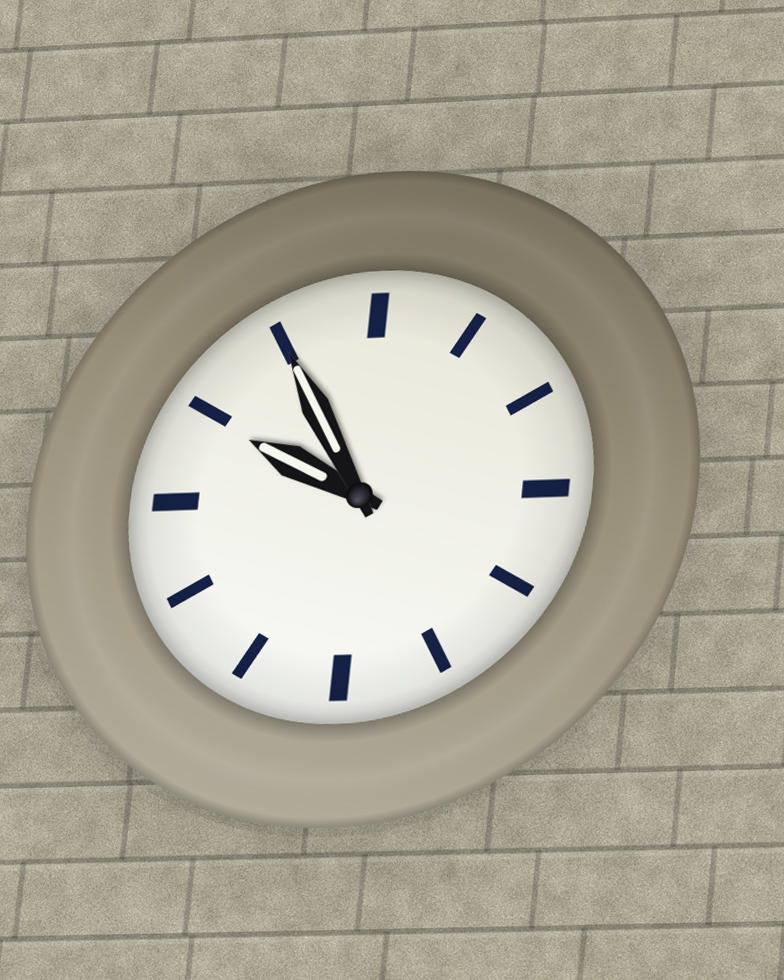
9 h 55 min
